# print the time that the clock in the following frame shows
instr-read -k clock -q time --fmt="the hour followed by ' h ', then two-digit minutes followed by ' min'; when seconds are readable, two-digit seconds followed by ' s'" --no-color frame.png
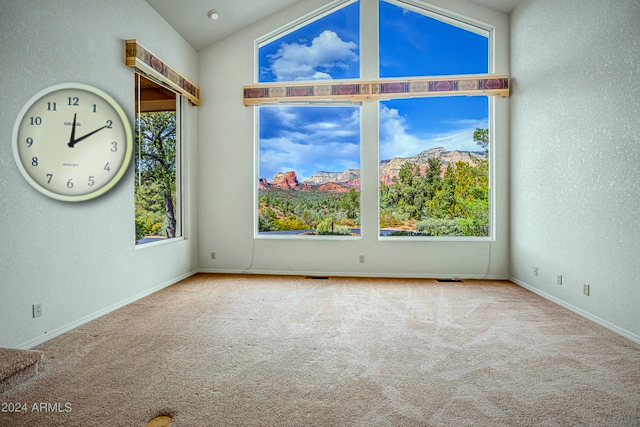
12 h 10 min
